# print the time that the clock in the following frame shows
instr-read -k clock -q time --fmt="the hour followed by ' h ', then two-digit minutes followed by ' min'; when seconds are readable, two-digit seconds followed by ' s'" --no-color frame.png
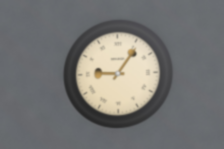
9 h 06 min
